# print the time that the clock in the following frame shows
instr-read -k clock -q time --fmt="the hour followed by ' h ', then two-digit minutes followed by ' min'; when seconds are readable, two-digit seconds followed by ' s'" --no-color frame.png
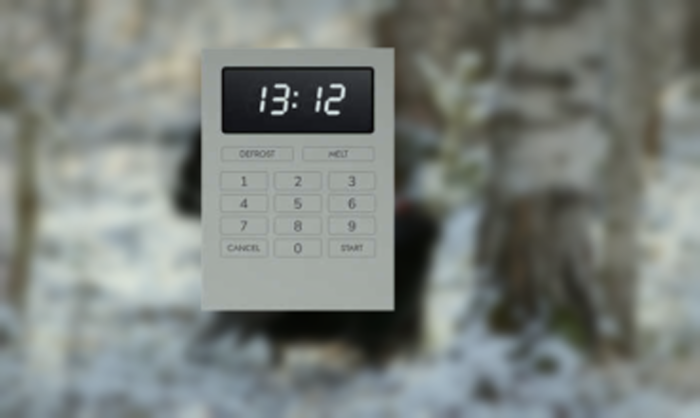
13 h 12 min
